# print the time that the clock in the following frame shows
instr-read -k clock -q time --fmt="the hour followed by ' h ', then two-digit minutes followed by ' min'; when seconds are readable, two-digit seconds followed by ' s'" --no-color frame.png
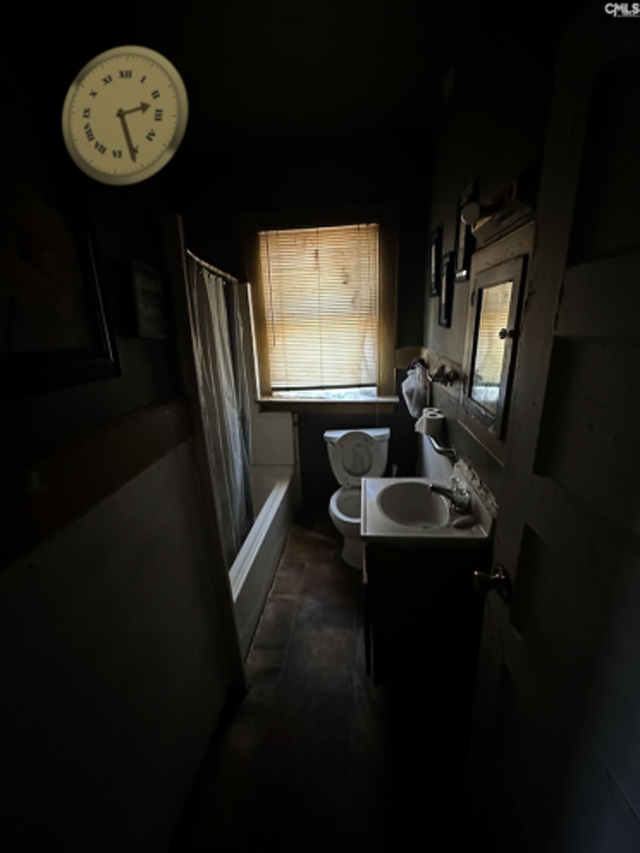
2 h 26 min
